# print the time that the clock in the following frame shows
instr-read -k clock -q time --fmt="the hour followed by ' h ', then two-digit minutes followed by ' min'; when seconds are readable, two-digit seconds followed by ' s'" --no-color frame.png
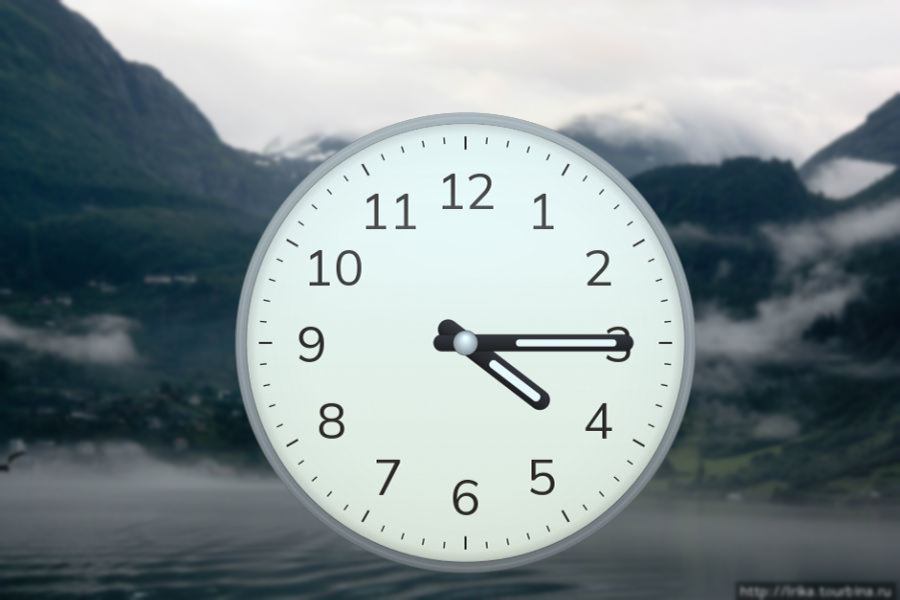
4 h 15 min
